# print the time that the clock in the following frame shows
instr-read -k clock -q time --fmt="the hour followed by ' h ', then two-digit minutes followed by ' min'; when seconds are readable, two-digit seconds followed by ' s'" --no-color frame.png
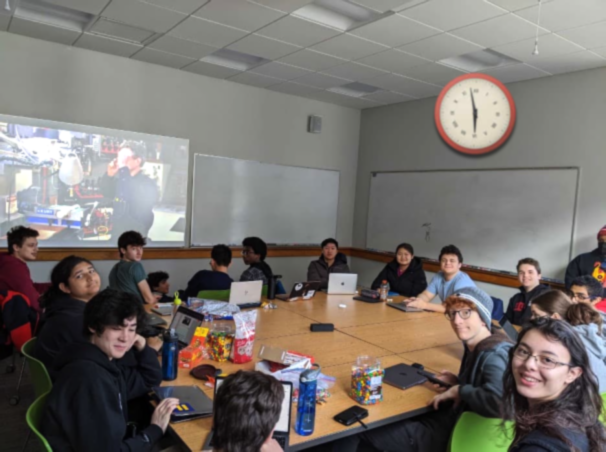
5 h 58 min
